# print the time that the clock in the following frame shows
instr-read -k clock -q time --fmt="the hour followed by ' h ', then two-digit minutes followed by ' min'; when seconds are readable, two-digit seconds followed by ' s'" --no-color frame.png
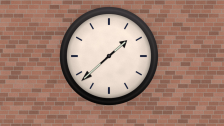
1 h 38 min
